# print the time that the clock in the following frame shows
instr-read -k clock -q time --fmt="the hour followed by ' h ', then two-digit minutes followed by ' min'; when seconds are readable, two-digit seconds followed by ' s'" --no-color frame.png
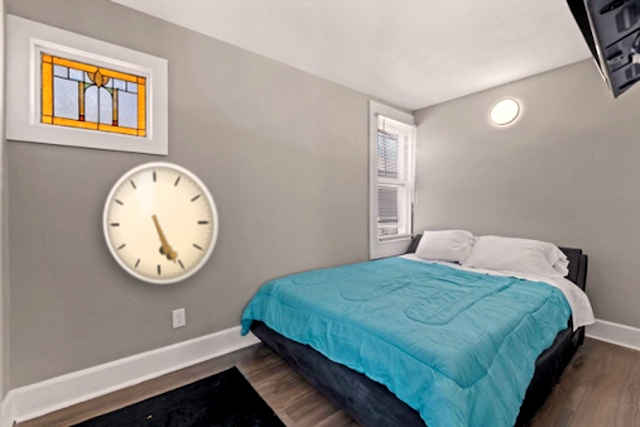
5 h 26 min
